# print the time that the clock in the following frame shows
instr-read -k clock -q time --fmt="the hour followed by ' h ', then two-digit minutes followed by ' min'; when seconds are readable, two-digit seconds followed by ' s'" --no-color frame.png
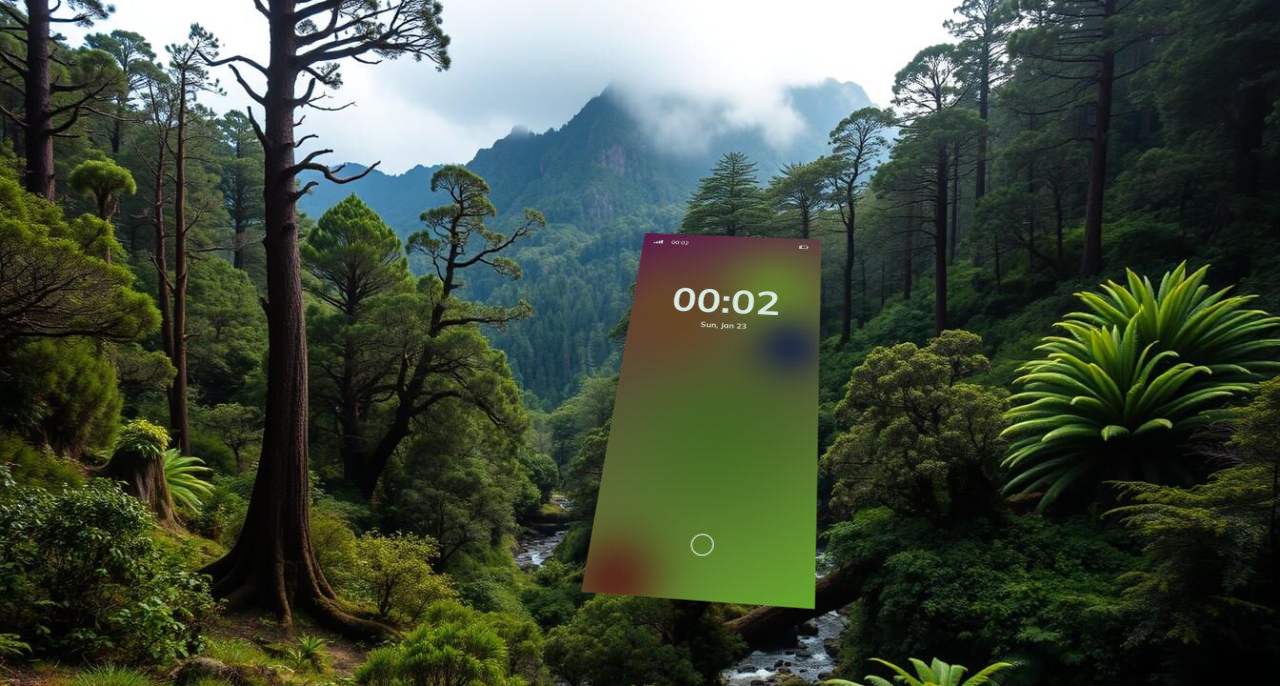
0 h 02 min
